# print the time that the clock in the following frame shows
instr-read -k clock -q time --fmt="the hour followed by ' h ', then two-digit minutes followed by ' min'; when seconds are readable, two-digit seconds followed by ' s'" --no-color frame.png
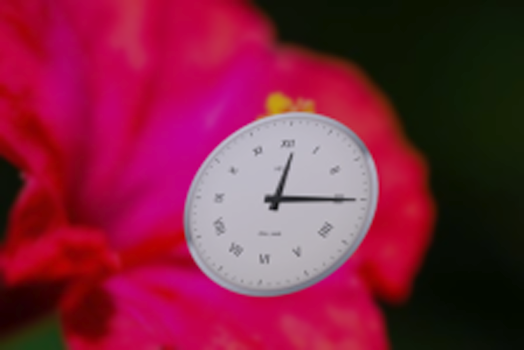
12 h 15 min
